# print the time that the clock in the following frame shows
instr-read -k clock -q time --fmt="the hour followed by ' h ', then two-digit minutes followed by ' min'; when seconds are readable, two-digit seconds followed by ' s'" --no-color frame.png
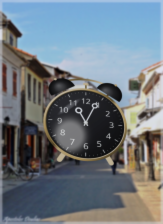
11 h 04 min
